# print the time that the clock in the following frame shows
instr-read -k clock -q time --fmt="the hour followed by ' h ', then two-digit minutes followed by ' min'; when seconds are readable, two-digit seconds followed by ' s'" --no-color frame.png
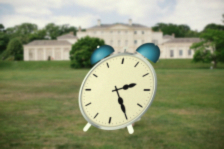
2 h 25 min
